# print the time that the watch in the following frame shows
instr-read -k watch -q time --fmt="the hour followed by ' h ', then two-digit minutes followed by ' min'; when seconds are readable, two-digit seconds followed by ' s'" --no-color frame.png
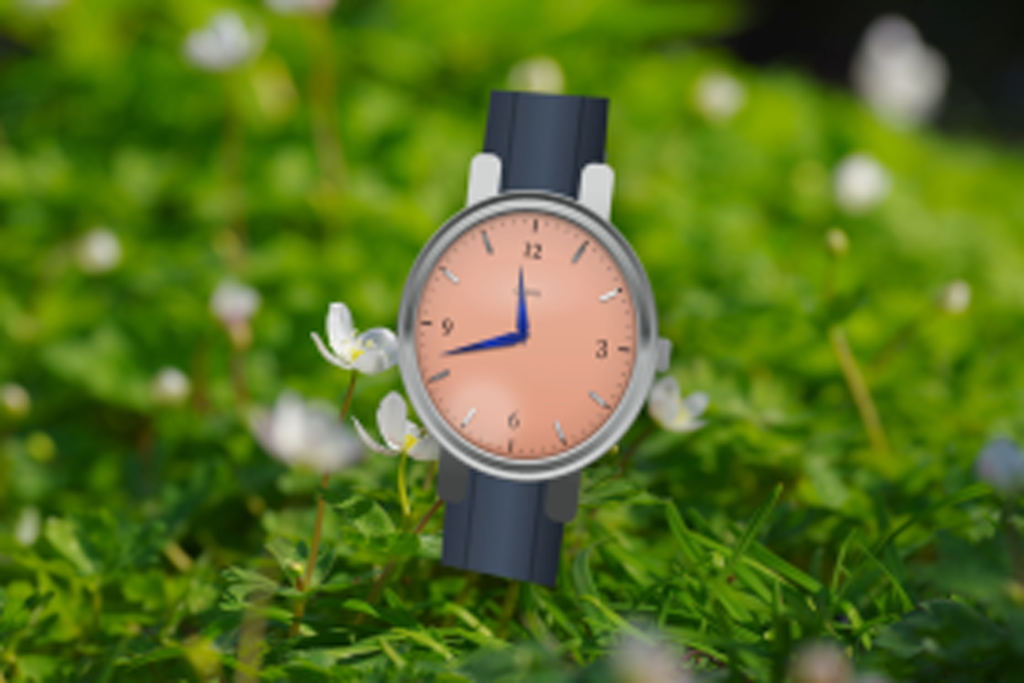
11 h 42 min
